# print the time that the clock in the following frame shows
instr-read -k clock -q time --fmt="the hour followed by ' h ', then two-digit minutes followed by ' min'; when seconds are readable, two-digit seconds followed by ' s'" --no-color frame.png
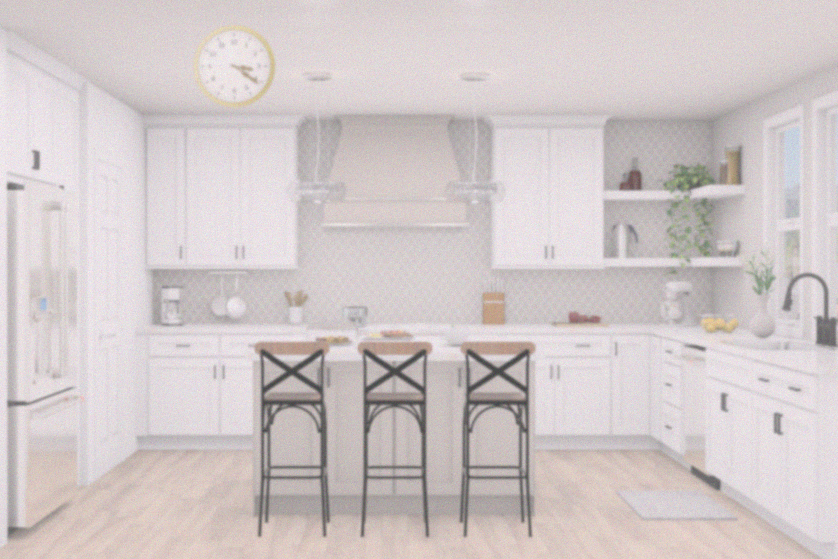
3 h 21 min
